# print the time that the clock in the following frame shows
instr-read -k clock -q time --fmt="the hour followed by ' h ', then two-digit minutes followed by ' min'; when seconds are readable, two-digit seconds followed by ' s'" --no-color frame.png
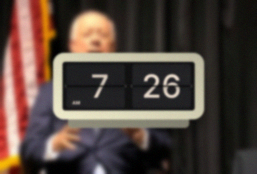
7 h 26 min
